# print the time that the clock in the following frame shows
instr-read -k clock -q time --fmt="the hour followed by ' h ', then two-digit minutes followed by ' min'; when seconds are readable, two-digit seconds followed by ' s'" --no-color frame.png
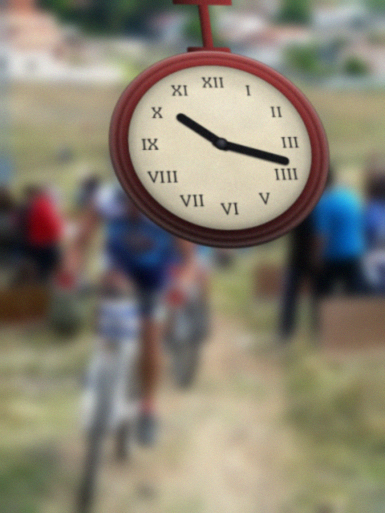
10 h 18 min
